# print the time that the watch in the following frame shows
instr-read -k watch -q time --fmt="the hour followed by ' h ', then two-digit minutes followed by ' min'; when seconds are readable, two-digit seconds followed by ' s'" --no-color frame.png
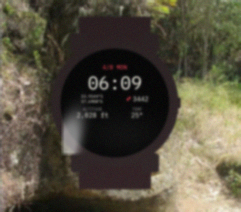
6 h 09 min
